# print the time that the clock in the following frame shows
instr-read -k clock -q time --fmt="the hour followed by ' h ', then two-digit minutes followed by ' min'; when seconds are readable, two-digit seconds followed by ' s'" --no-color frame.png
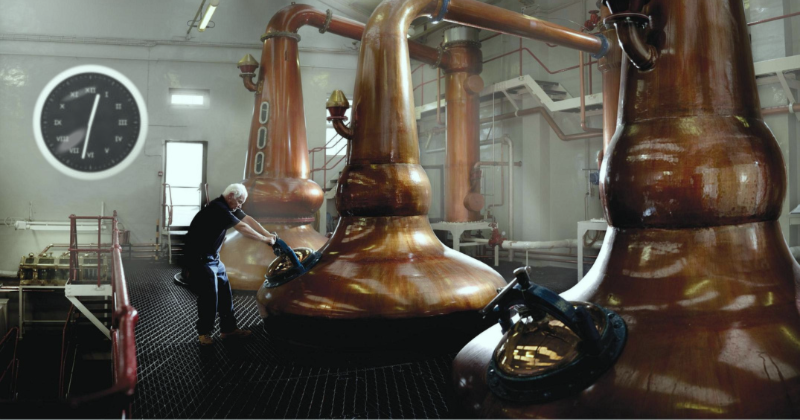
12 h 32 min
